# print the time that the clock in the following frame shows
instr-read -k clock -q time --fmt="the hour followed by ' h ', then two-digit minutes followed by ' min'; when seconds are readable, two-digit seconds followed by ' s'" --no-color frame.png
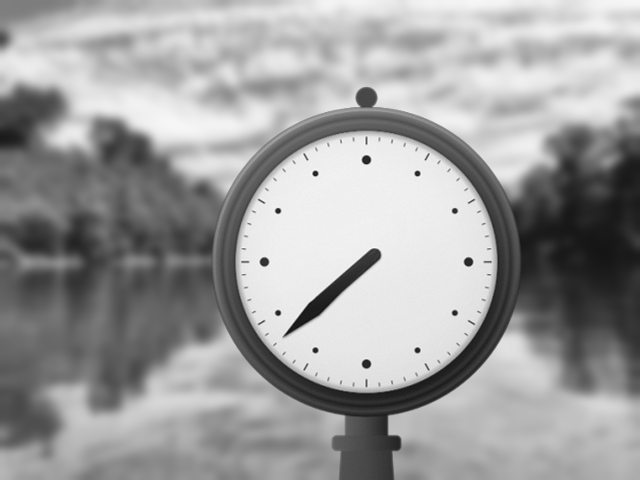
7 h 38 min
